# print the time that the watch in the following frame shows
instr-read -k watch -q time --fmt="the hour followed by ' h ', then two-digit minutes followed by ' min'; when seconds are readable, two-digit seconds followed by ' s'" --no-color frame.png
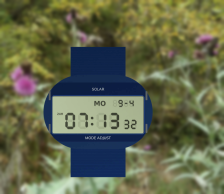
7 h 13 min 32 s
